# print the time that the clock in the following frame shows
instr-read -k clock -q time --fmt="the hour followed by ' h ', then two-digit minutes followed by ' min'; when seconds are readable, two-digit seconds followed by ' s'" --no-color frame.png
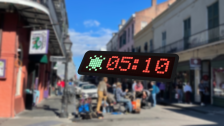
5 h 10 min
